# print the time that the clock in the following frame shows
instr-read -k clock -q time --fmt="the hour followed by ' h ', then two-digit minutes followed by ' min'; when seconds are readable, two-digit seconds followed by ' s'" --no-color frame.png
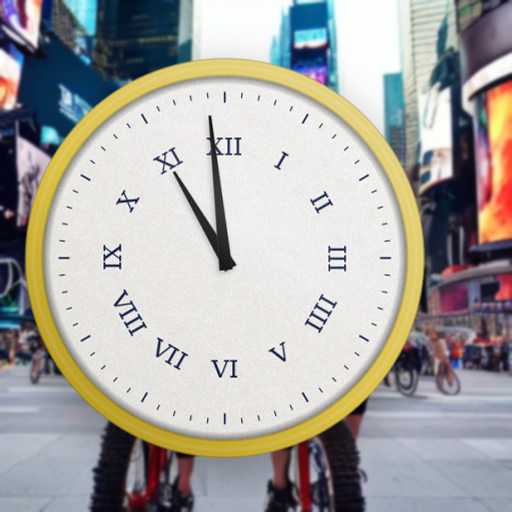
10 h 59 min
